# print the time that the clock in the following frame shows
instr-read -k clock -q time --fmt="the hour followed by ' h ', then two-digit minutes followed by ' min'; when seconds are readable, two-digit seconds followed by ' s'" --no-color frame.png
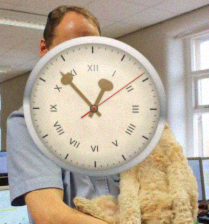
12 h 53 min 09 s
